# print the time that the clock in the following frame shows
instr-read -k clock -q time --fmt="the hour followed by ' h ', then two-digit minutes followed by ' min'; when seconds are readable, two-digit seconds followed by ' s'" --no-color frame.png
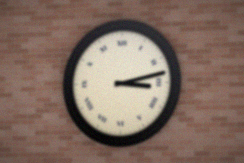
3 h 13 min
